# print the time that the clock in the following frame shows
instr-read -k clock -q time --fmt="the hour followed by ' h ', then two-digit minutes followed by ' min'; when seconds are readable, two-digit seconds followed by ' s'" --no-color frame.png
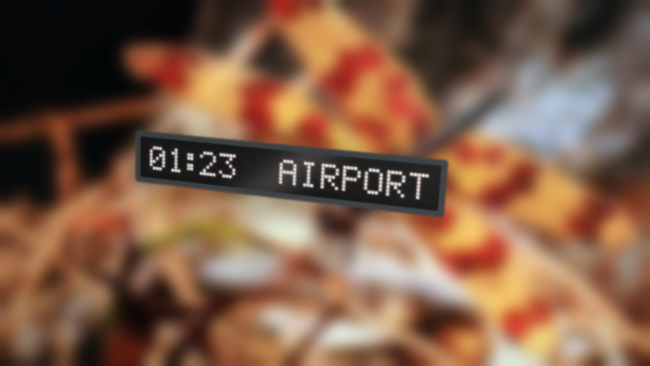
1 h 23 min
